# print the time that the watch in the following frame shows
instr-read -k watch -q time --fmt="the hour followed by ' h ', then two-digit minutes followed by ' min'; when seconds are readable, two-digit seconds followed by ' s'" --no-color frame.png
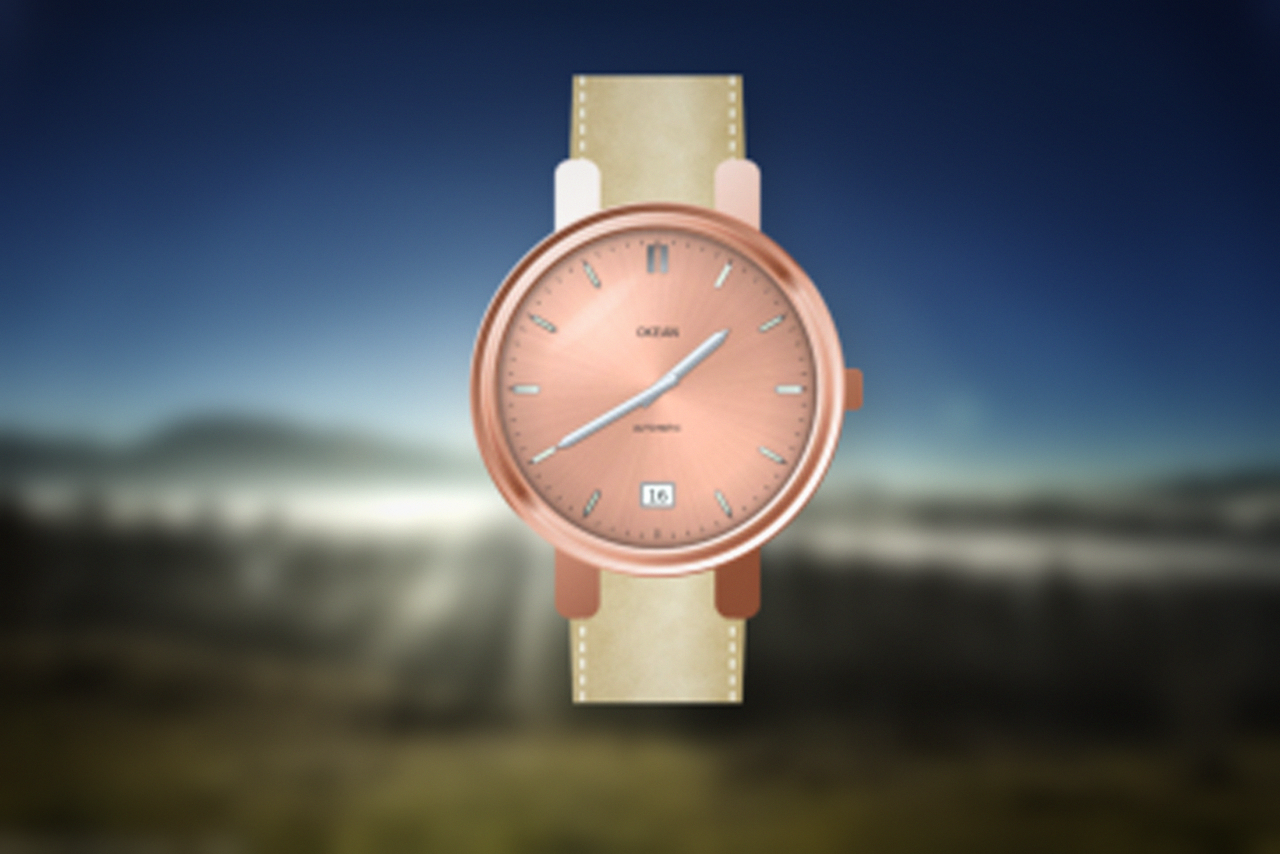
1 h 40 min
